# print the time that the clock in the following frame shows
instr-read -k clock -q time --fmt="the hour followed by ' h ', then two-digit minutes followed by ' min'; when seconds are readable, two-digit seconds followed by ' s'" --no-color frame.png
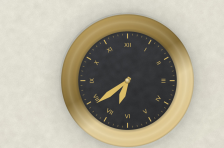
6 h 39 min
